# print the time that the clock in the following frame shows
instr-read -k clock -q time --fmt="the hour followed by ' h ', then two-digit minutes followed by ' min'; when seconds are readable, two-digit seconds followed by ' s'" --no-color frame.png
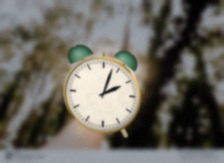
2 h 03 min
